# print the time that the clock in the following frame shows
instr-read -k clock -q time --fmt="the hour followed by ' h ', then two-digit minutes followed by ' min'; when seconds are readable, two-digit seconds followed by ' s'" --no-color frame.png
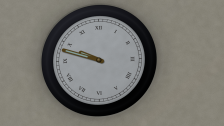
9 h 48 min
